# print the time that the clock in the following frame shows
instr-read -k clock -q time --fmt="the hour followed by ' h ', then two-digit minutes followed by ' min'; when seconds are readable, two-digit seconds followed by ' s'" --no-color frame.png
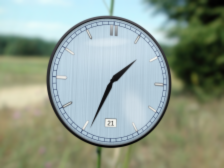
1 h 34 min
